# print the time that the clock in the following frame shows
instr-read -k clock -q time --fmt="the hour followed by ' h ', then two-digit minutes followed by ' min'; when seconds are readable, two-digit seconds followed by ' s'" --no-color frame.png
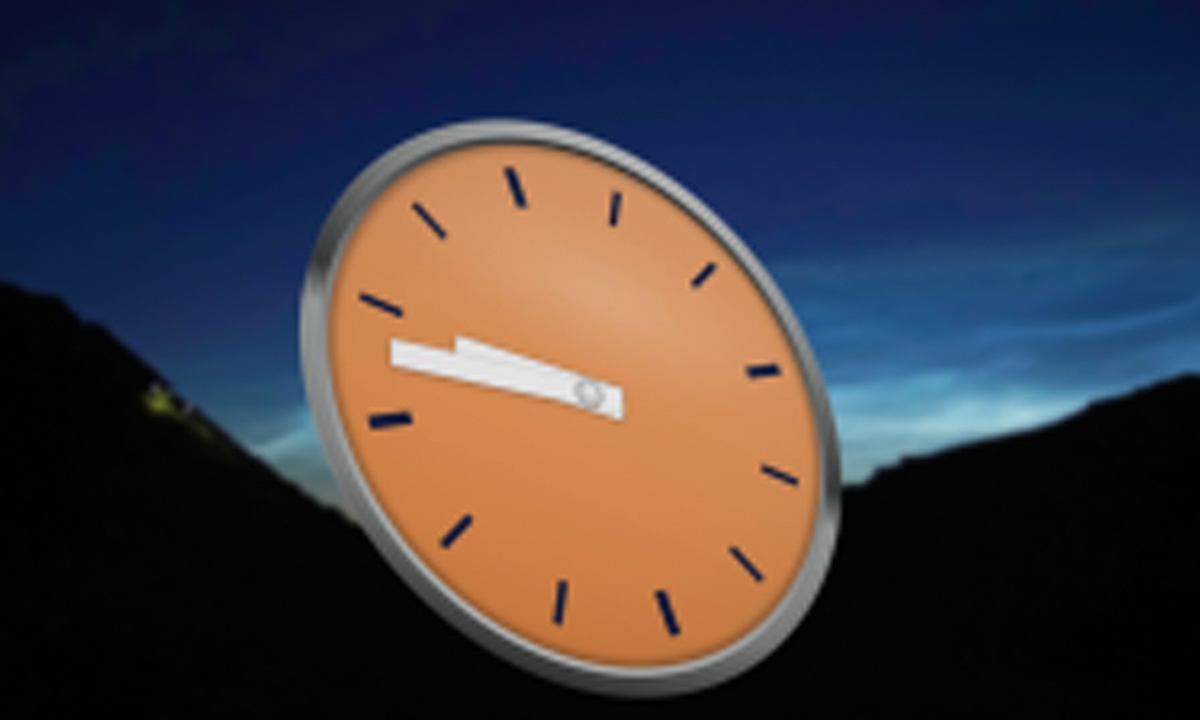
9 h 48 min
